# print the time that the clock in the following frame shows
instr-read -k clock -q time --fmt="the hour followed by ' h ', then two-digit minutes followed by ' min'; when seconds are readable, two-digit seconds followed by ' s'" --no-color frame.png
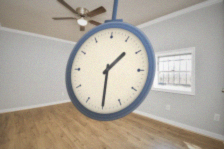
1 h 30 min
